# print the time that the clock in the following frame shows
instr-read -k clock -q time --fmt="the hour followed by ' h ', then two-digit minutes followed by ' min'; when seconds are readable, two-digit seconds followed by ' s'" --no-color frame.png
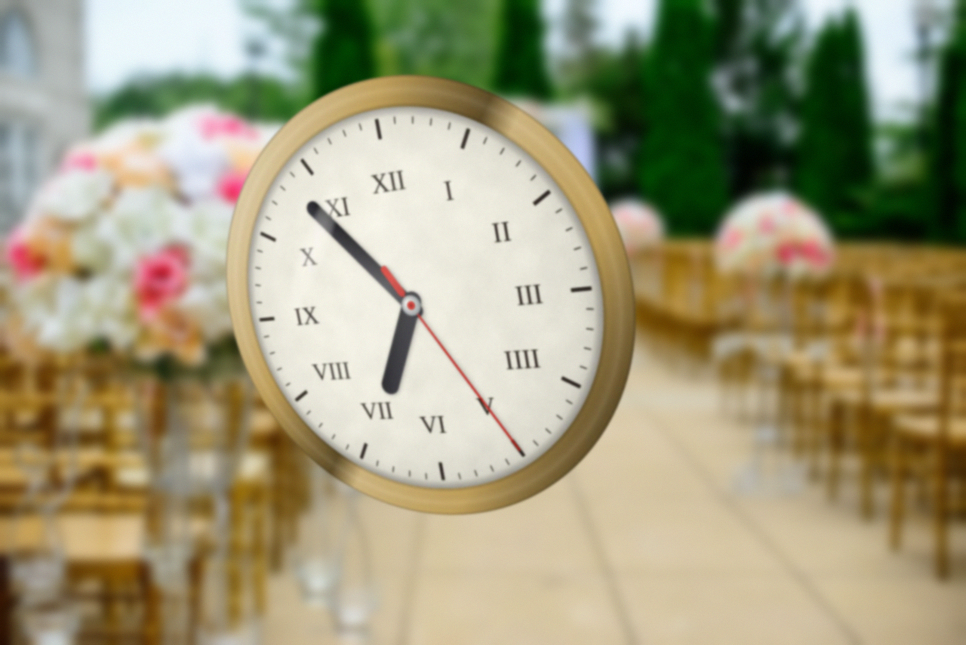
6 h 53 min 25 s
